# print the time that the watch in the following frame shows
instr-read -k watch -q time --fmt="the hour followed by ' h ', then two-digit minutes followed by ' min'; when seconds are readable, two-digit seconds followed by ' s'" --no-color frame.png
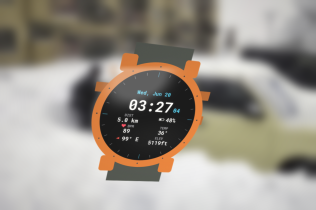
3 h 27 min
